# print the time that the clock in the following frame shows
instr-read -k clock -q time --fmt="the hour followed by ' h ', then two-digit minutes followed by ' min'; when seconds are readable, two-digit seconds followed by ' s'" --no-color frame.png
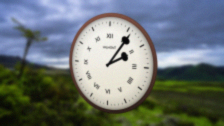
2 h 06 min
